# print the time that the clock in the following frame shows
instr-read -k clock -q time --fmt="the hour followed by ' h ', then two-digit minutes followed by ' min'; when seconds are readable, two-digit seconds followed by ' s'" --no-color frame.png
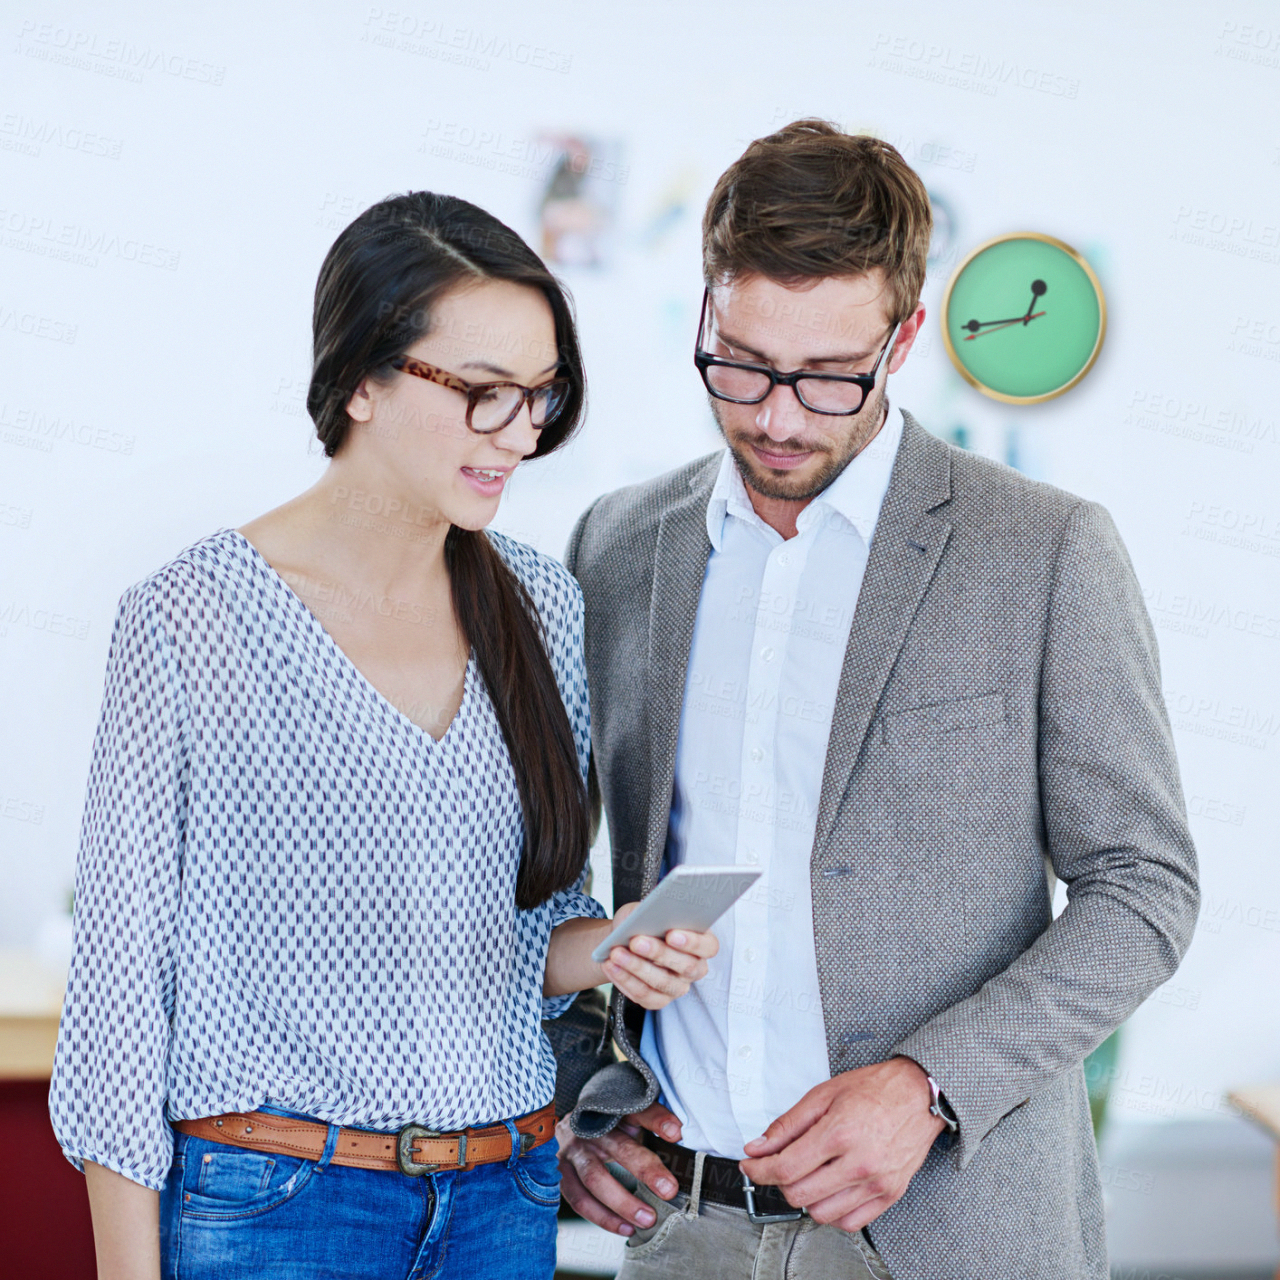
12 h 43 min 42 s
